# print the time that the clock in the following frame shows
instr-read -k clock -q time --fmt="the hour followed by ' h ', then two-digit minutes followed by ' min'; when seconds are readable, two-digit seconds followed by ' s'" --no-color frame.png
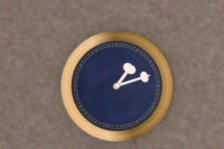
1 h 12 min
